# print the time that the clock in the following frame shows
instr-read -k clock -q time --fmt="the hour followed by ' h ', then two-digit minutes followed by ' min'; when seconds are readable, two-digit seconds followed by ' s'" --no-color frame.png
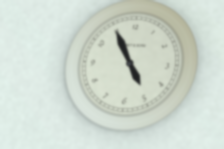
4 h 55 min
